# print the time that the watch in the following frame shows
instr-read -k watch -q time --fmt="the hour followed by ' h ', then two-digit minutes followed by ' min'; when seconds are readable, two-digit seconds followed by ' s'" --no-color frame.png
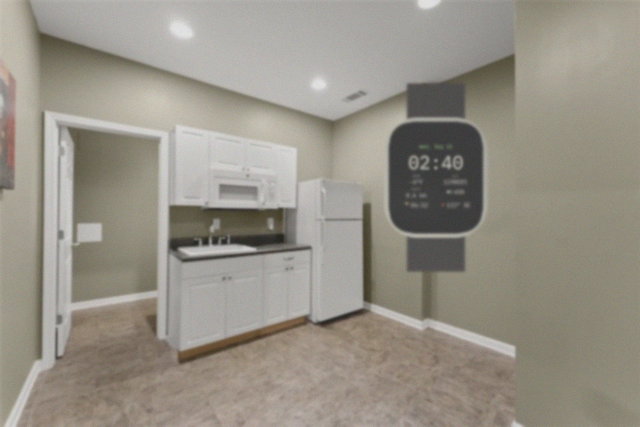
2 h 40 min
